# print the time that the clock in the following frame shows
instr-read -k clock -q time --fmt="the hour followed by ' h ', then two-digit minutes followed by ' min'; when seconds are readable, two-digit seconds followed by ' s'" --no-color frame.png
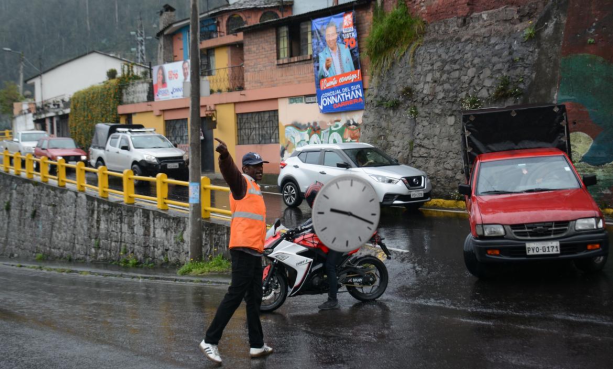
9 h 18 min
